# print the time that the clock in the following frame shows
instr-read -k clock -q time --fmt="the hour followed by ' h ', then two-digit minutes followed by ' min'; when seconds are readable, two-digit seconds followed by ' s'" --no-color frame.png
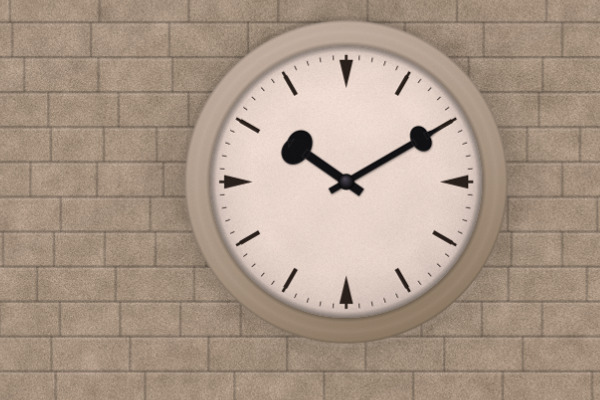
10 h 10 min
